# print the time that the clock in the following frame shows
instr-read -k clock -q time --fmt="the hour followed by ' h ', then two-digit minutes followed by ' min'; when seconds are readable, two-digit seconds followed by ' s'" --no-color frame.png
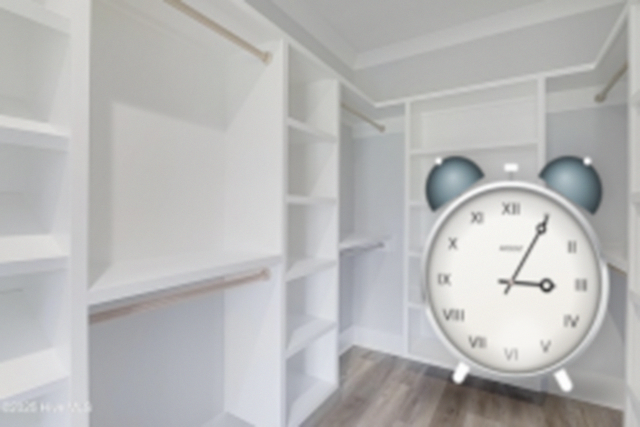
3 h 05 min
